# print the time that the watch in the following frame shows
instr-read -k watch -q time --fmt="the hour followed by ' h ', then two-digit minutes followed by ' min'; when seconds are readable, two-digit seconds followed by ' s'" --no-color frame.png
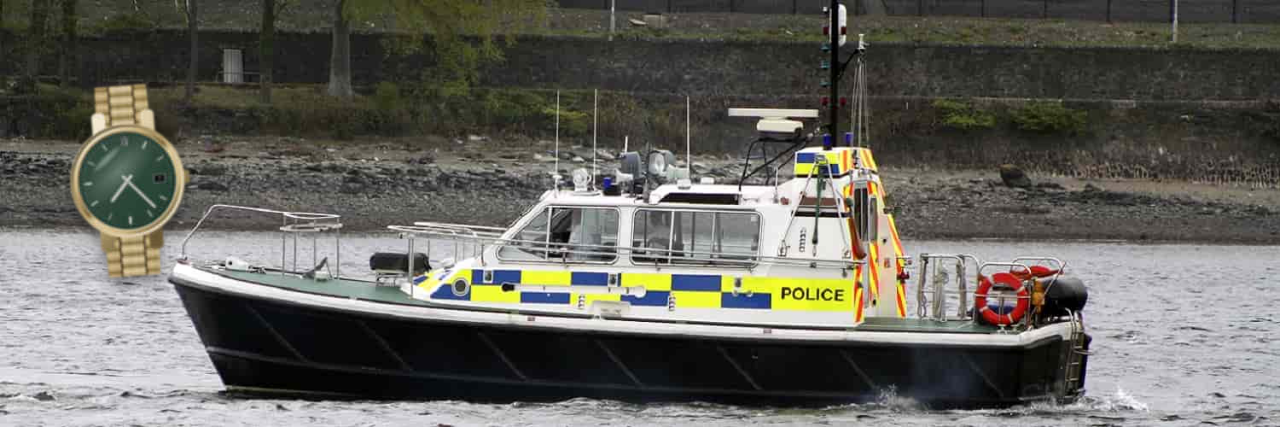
7 h 23 min
